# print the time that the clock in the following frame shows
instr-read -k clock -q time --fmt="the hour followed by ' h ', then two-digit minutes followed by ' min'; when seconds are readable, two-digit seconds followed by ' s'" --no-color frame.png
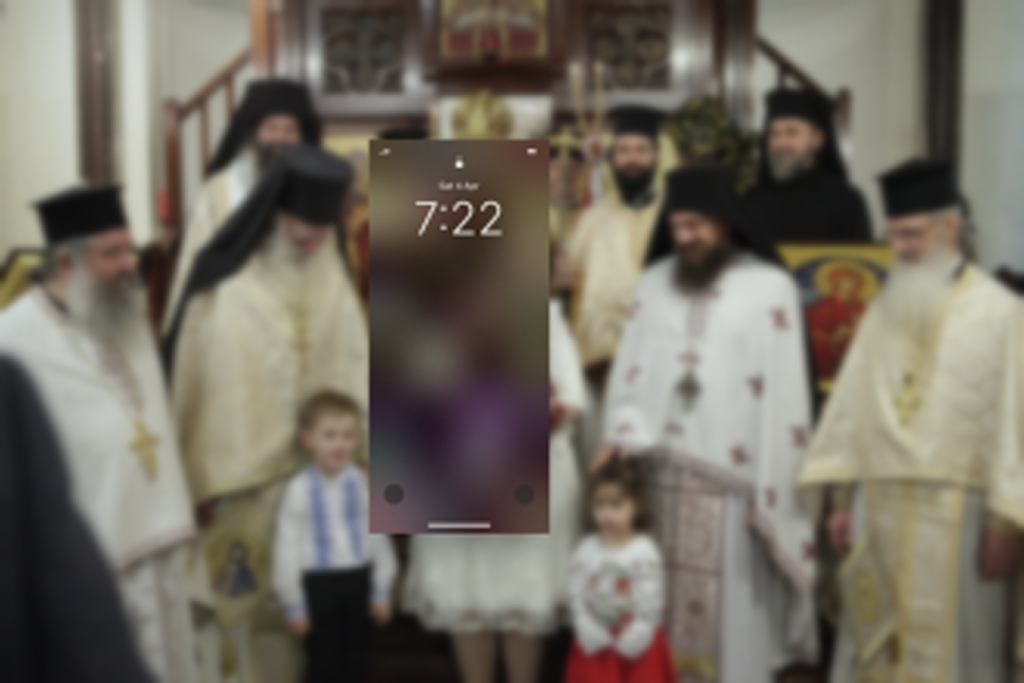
7 h 22 min
